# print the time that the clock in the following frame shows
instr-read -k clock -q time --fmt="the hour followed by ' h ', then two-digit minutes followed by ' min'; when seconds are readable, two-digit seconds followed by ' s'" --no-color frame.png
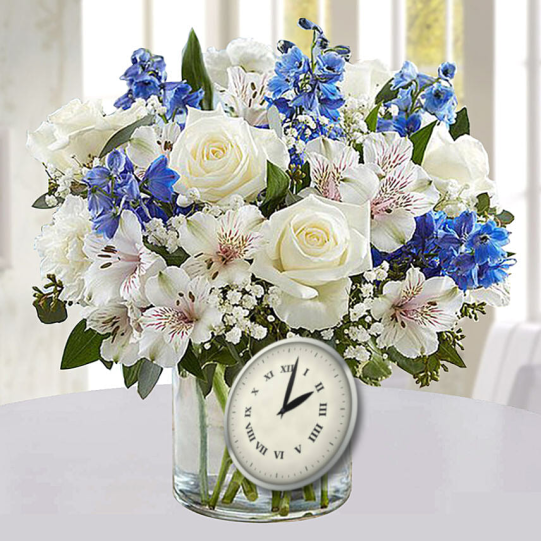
2 h 02 min
